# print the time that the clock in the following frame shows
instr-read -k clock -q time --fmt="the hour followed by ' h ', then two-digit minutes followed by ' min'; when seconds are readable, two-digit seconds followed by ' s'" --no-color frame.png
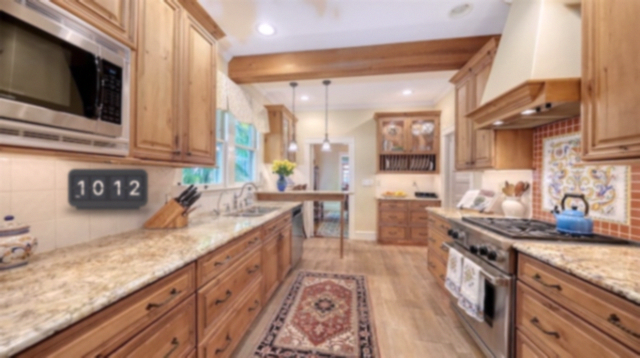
10 h 12 min
